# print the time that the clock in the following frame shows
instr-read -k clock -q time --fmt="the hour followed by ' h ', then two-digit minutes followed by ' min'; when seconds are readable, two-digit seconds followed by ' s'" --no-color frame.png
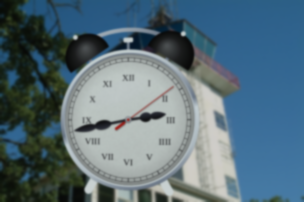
2 h 43 min 09 s
